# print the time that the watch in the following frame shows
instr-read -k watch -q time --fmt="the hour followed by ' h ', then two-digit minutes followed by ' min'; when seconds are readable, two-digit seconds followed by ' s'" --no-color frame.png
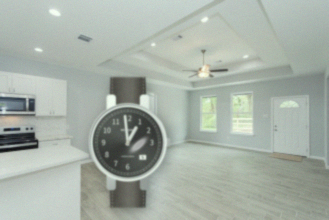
12 h 59 min
